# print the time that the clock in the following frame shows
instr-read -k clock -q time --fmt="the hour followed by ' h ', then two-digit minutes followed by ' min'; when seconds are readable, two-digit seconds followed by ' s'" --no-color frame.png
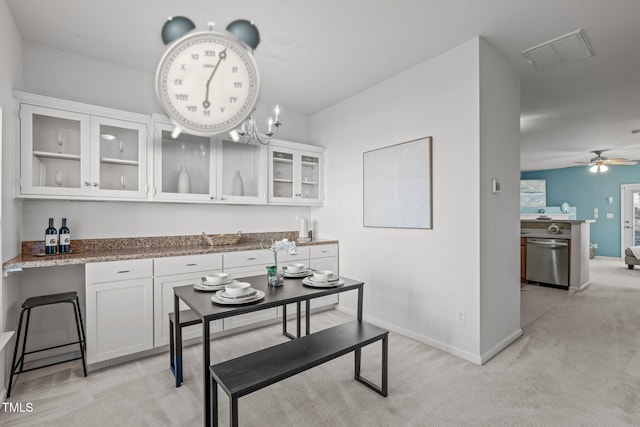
6 h 04 min
